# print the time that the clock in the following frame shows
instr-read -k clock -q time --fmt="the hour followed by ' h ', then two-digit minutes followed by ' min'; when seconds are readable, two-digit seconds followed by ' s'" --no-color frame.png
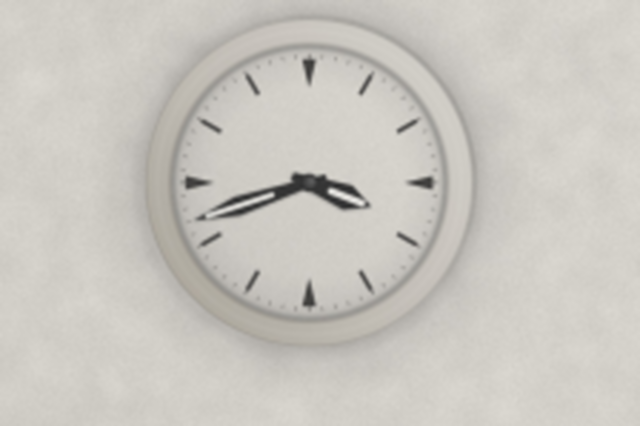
3 h 42 min
